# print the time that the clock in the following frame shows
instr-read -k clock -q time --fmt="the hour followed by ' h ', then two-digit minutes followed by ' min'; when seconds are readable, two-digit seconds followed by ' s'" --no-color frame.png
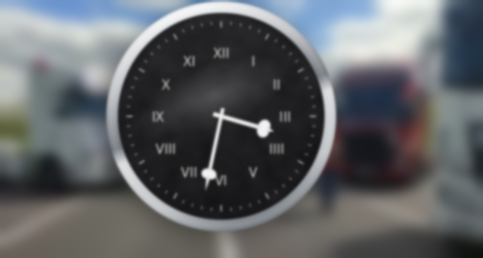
3 h 32 min
